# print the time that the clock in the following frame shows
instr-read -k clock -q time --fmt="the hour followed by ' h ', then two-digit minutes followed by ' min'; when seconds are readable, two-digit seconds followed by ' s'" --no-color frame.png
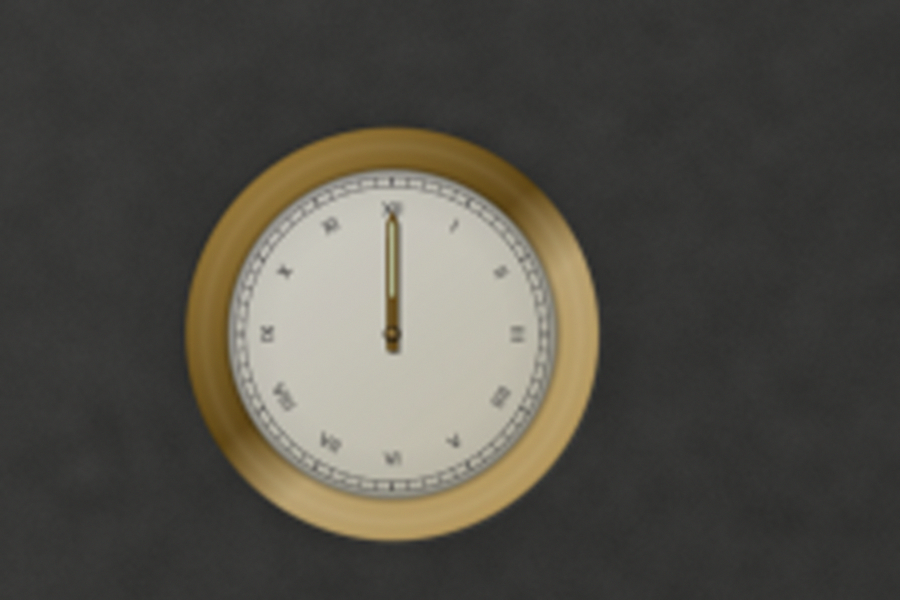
12 h 00 min
